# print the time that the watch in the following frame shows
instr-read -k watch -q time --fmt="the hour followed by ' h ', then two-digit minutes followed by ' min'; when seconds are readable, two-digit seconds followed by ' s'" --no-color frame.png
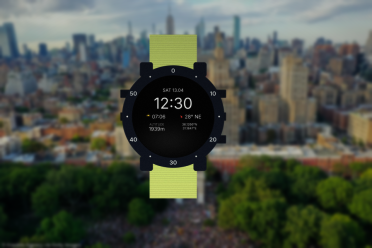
12 h 30 min
